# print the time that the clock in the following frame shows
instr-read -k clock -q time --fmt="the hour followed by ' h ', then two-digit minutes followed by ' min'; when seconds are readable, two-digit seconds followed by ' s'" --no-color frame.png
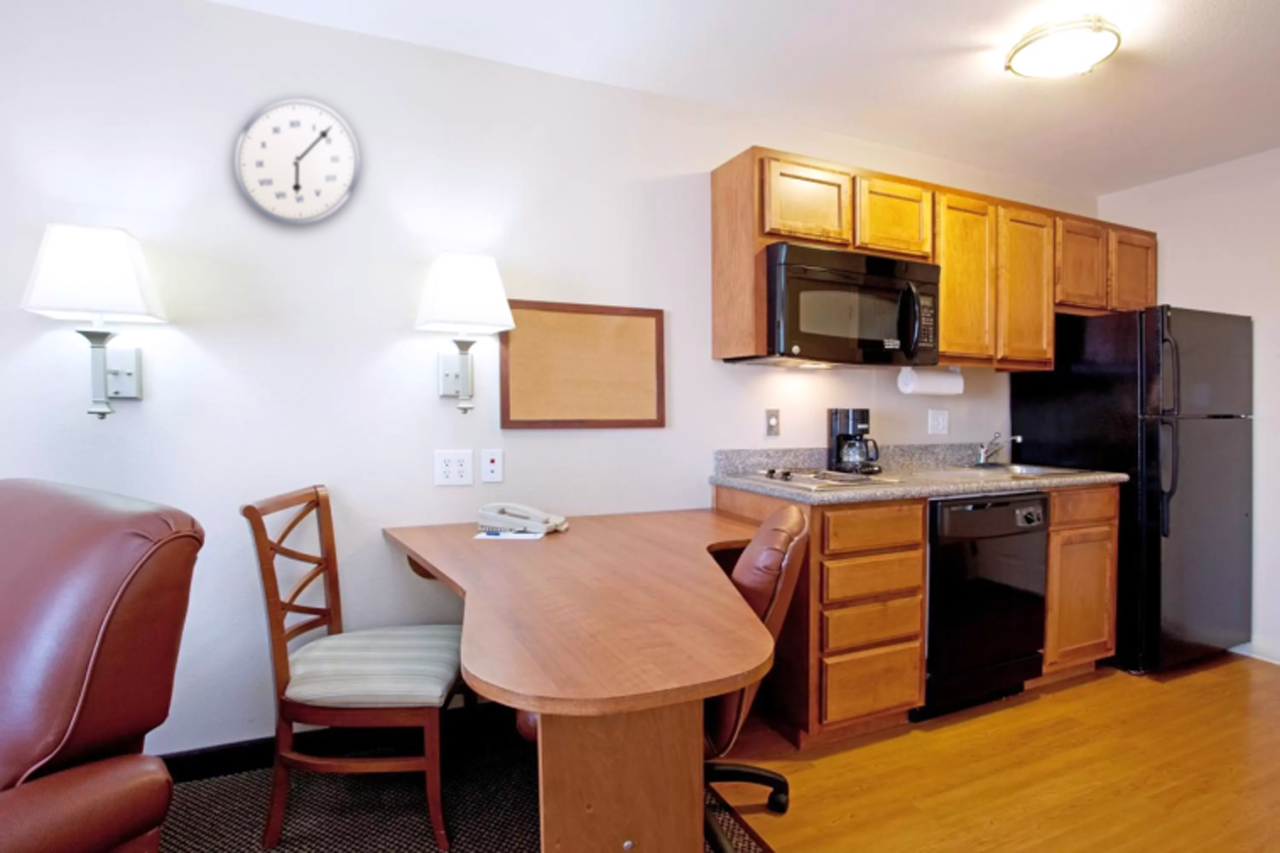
6 h 08 min
